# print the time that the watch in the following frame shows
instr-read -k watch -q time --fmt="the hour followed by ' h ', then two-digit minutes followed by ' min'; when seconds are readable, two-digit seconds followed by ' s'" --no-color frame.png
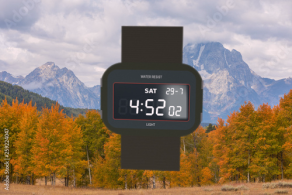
4 h 52 min 02 s
